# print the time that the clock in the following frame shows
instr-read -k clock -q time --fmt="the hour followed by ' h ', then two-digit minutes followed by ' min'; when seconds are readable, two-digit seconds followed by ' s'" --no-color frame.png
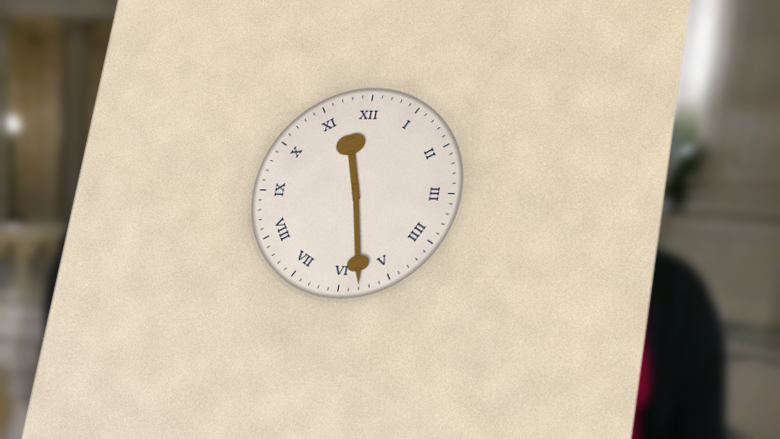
11 h 28 min
